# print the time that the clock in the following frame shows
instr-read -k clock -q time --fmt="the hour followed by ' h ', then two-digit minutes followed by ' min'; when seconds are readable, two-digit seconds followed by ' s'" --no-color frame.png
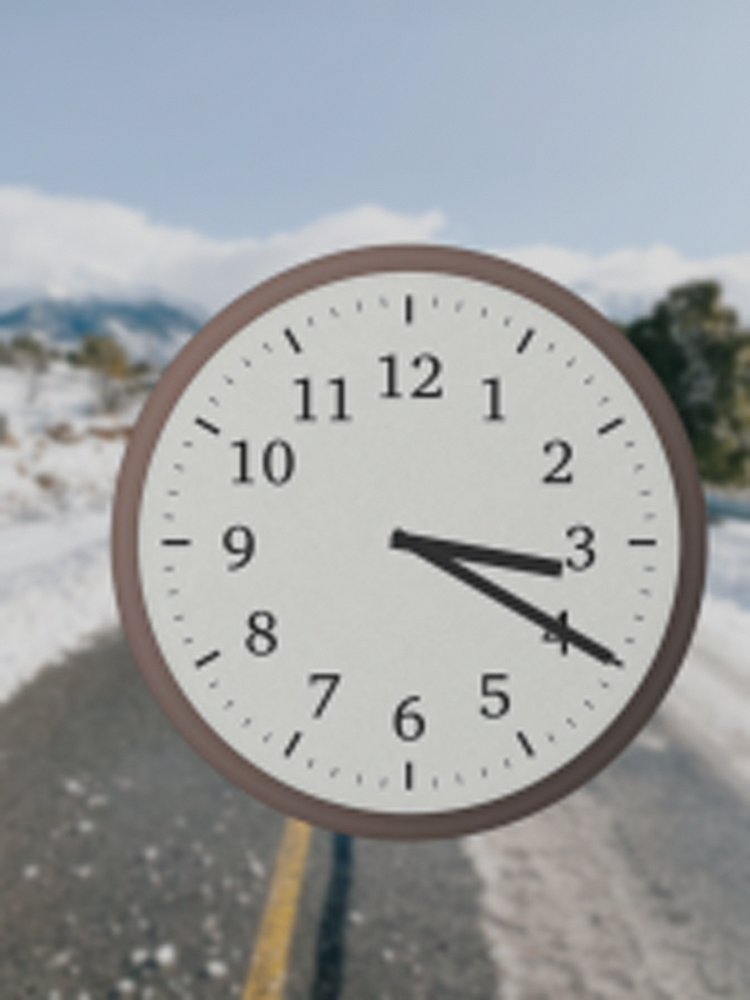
3 h 20 min
